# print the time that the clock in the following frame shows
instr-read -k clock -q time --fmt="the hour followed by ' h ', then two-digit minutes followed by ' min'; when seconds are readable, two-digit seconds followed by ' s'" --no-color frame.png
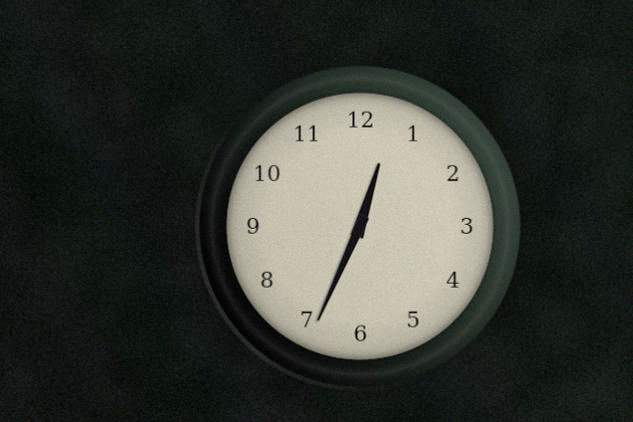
12 h 34 min
